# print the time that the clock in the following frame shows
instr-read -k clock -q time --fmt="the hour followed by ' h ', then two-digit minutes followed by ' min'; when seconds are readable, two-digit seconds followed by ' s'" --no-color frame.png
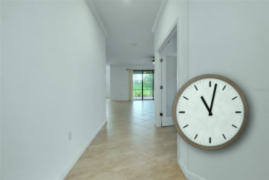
11 h 02 min
